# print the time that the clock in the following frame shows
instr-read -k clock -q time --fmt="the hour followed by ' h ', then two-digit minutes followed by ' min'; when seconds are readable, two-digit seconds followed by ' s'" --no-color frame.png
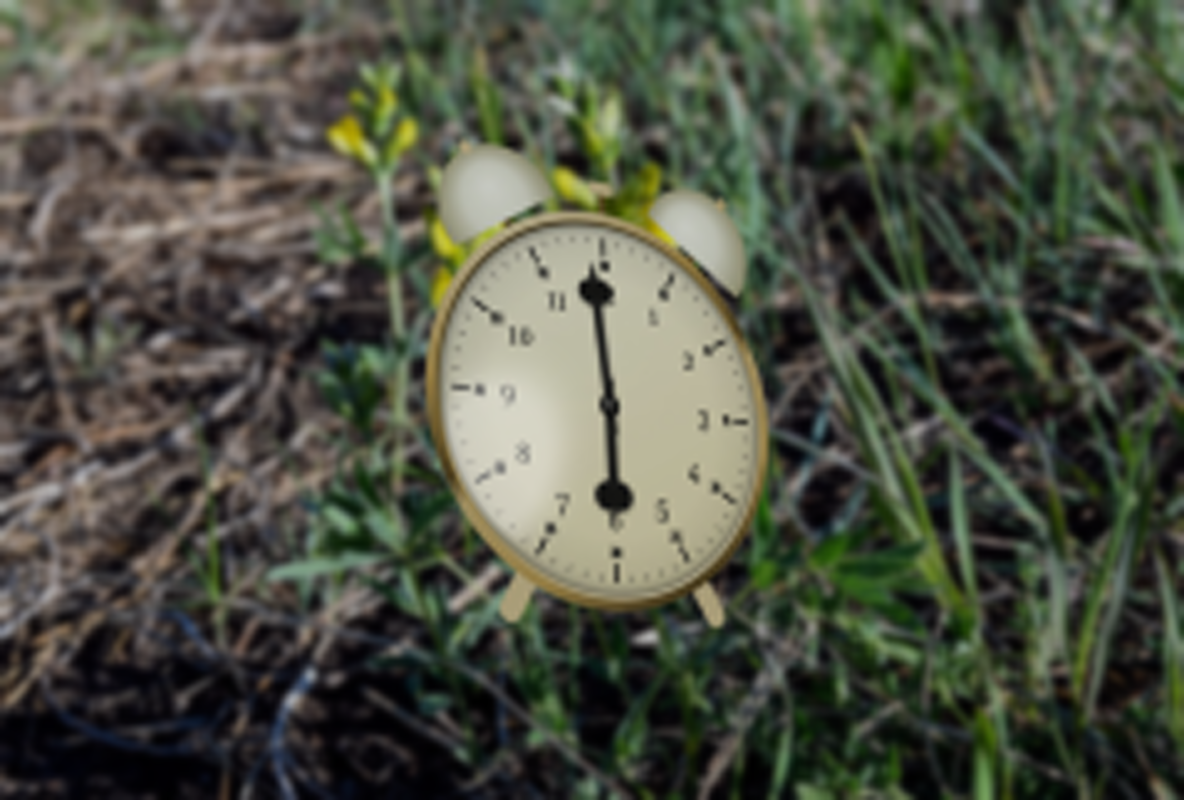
5 h 59 min
